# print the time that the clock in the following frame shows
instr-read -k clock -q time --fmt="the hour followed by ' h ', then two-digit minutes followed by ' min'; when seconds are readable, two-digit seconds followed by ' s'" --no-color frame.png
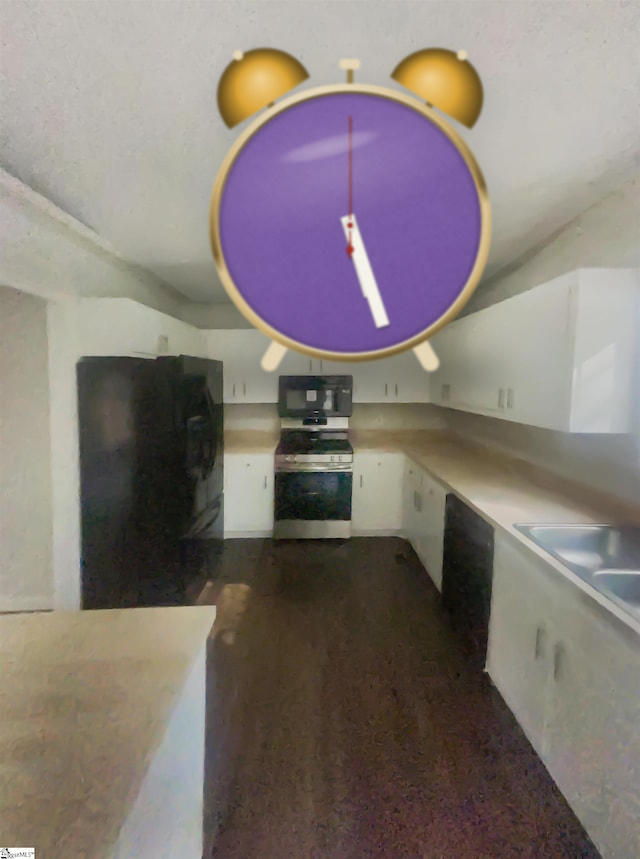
5 h 27 min 00 s
